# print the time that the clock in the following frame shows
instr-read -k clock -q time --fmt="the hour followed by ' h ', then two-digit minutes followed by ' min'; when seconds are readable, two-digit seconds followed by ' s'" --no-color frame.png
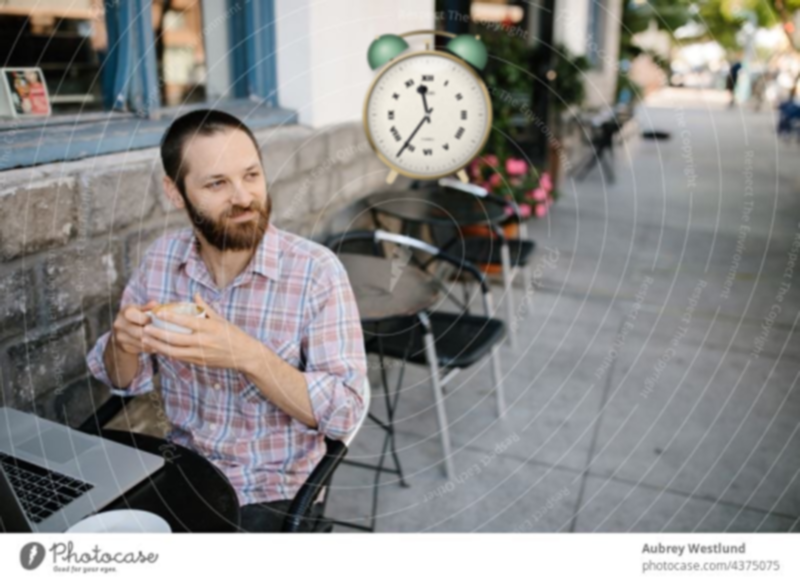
11 h 36 min
